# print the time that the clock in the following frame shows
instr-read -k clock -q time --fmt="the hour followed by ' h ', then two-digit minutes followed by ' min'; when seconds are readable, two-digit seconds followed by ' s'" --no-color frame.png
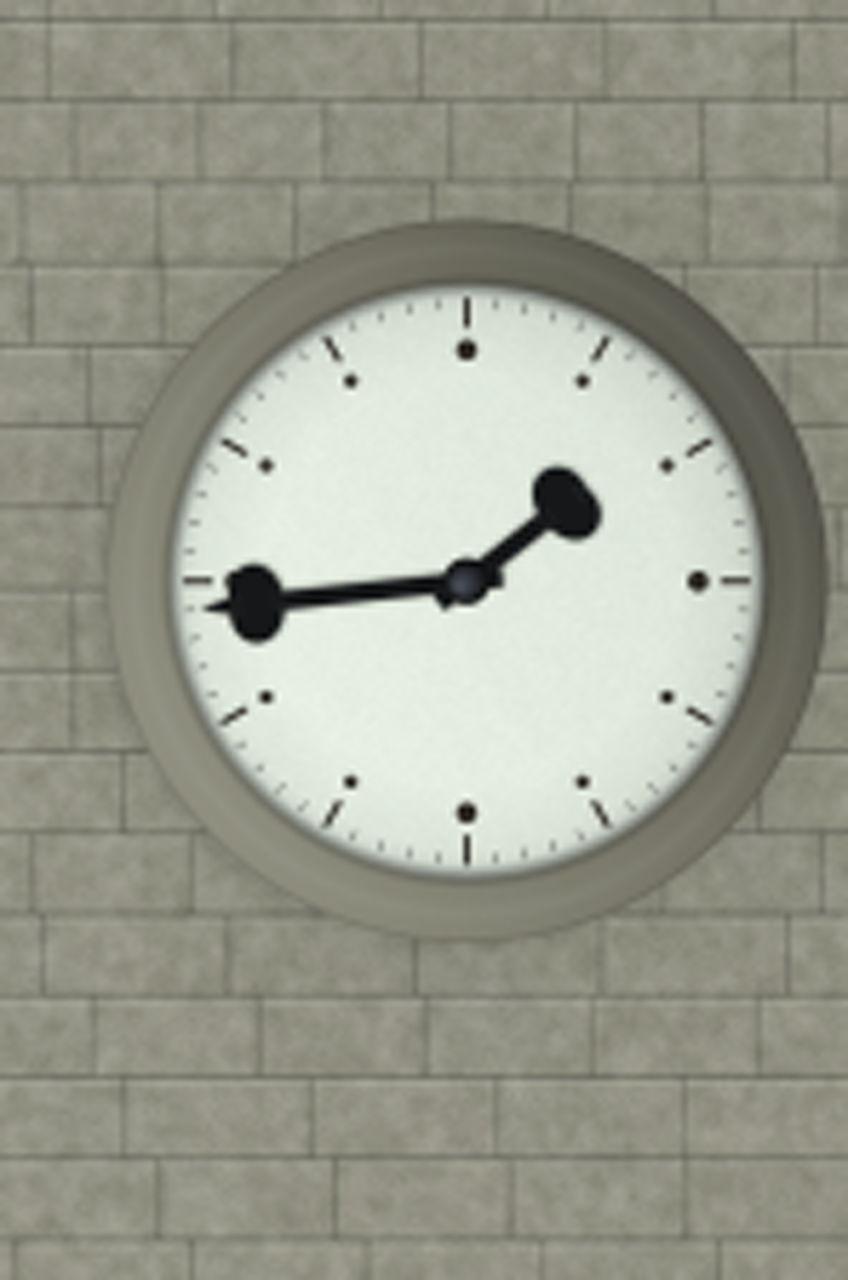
1 h 44 min
